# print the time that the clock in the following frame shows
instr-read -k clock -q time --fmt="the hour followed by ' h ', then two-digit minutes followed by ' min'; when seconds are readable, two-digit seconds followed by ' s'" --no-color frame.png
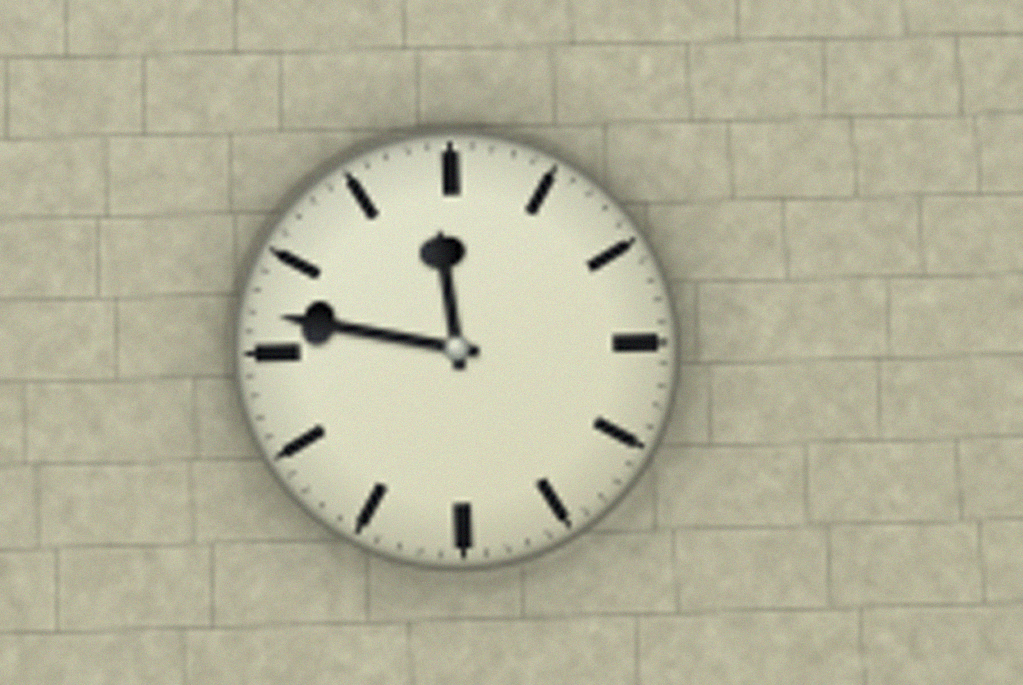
11 h 47 min
